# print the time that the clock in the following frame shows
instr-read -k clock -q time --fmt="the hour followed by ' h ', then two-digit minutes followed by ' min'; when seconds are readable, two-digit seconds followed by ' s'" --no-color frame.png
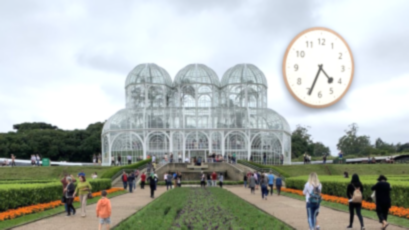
4 h 34 min
